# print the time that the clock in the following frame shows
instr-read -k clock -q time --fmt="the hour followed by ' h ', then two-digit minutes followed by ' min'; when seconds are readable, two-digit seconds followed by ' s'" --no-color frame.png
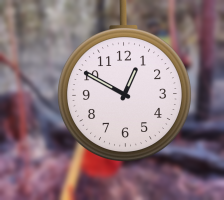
12 h 50 min
